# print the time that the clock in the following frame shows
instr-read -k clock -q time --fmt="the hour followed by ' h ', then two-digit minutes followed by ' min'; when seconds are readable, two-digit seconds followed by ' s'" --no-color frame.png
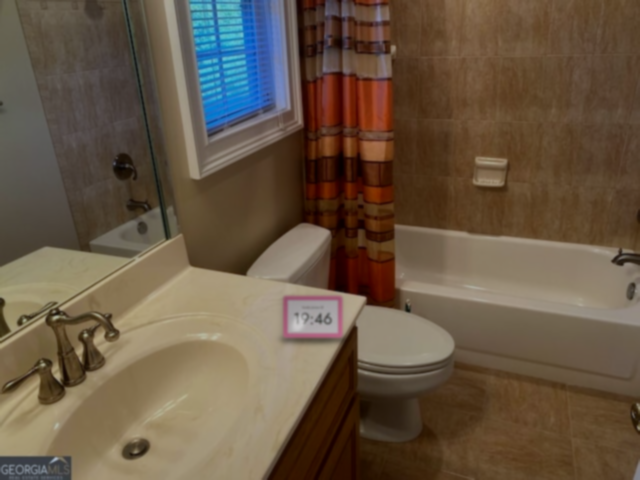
19 h 46 min
